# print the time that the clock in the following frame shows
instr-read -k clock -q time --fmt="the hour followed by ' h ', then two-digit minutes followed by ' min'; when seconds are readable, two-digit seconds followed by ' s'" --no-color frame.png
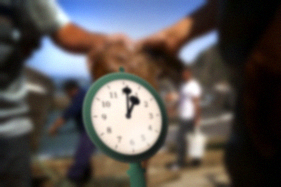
1 h 01 min
